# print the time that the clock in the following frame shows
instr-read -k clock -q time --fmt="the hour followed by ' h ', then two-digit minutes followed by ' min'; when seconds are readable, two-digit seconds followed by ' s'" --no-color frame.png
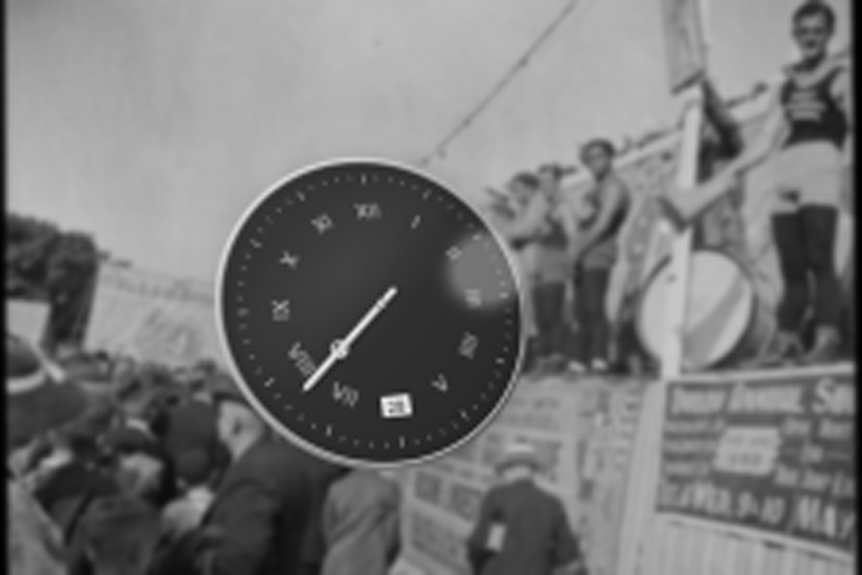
7 h 38 min
